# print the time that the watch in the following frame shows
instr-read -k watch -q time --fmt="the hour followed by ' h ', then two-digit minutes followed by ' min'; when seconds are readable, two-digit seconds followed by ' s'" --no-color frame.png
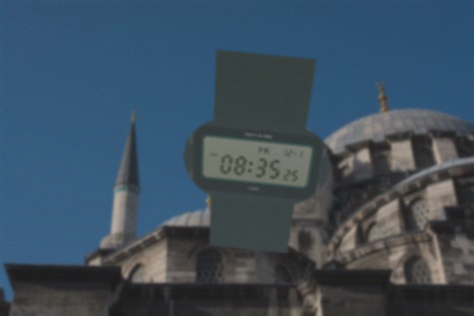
8 h 35 min 25 s
